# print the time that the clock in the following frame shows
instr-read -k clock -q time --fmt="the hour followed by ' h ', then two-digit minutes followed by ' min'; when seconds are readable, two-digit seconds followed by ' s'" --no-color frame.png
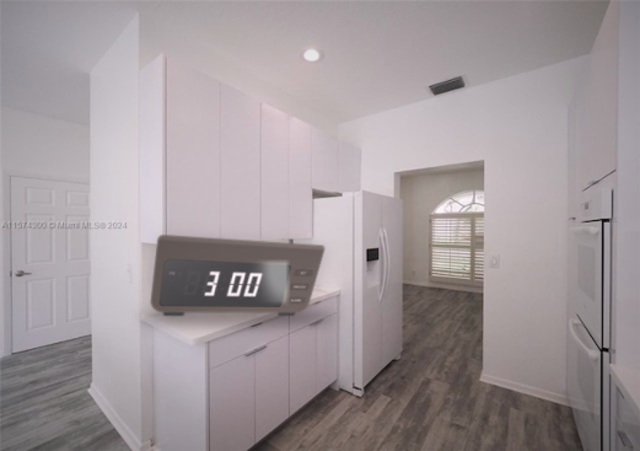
3 h 00 min
